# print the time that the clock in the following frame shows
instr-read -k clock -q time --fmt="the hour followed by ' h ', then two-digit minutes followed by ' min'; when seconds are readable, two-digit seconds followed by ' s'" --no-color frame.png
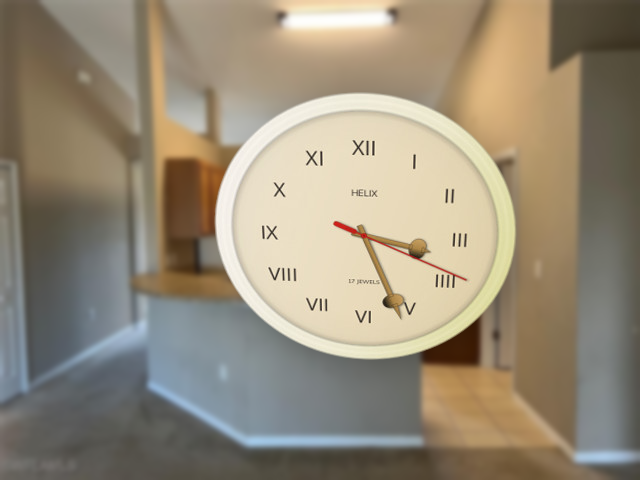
3 h 26 min 19 s
